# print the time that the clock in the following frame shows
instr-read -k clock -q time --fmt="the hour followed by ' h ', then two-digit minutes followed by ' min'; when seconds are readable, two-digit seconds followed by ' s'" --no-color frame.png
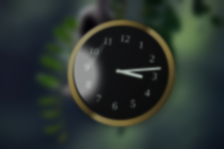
3 h 13 min
